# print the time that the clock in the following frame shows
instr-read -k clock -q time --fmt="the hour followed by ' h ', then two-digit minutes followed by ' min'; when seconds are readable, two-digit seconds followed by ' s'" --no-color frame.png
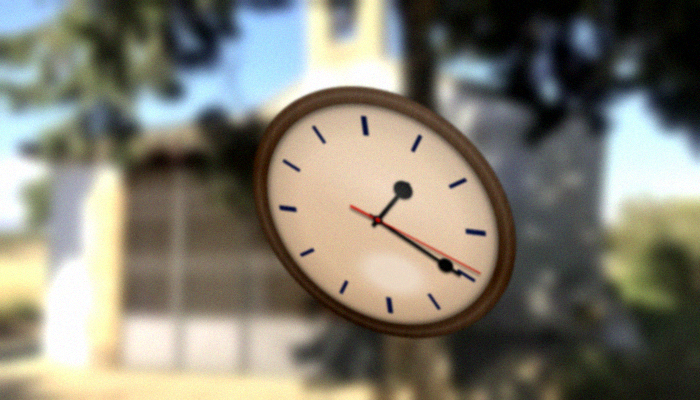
1 h 20 min 19 s
